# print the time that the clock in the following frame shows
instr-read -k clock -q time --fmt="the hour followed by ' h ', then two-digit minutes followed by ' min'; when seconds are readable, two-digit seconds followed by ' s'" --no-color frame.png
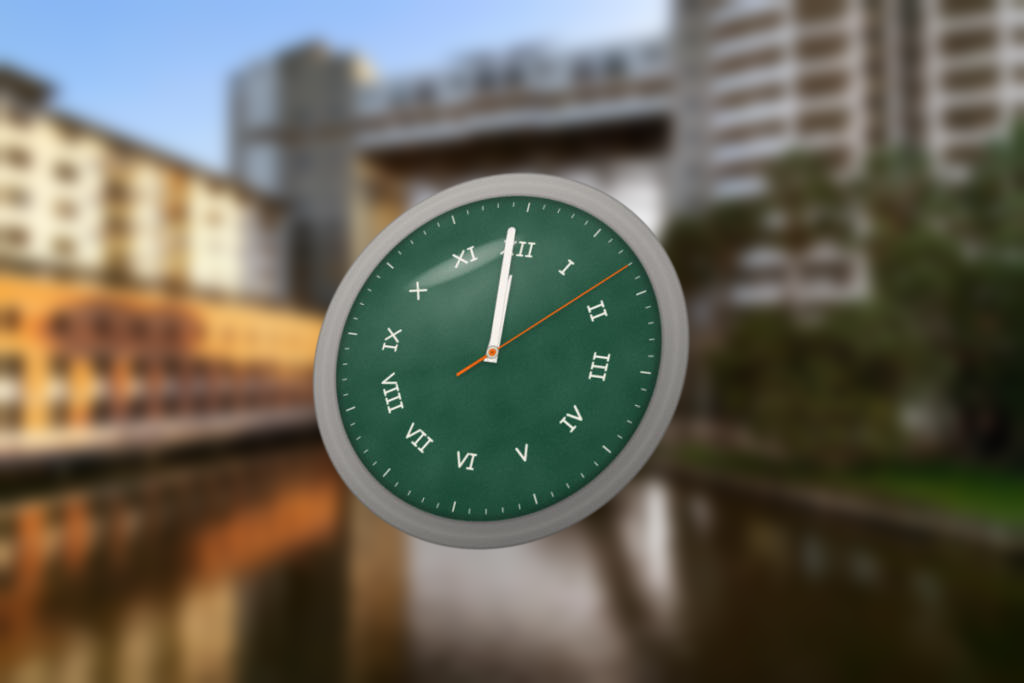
11 h 59 min 08 s
